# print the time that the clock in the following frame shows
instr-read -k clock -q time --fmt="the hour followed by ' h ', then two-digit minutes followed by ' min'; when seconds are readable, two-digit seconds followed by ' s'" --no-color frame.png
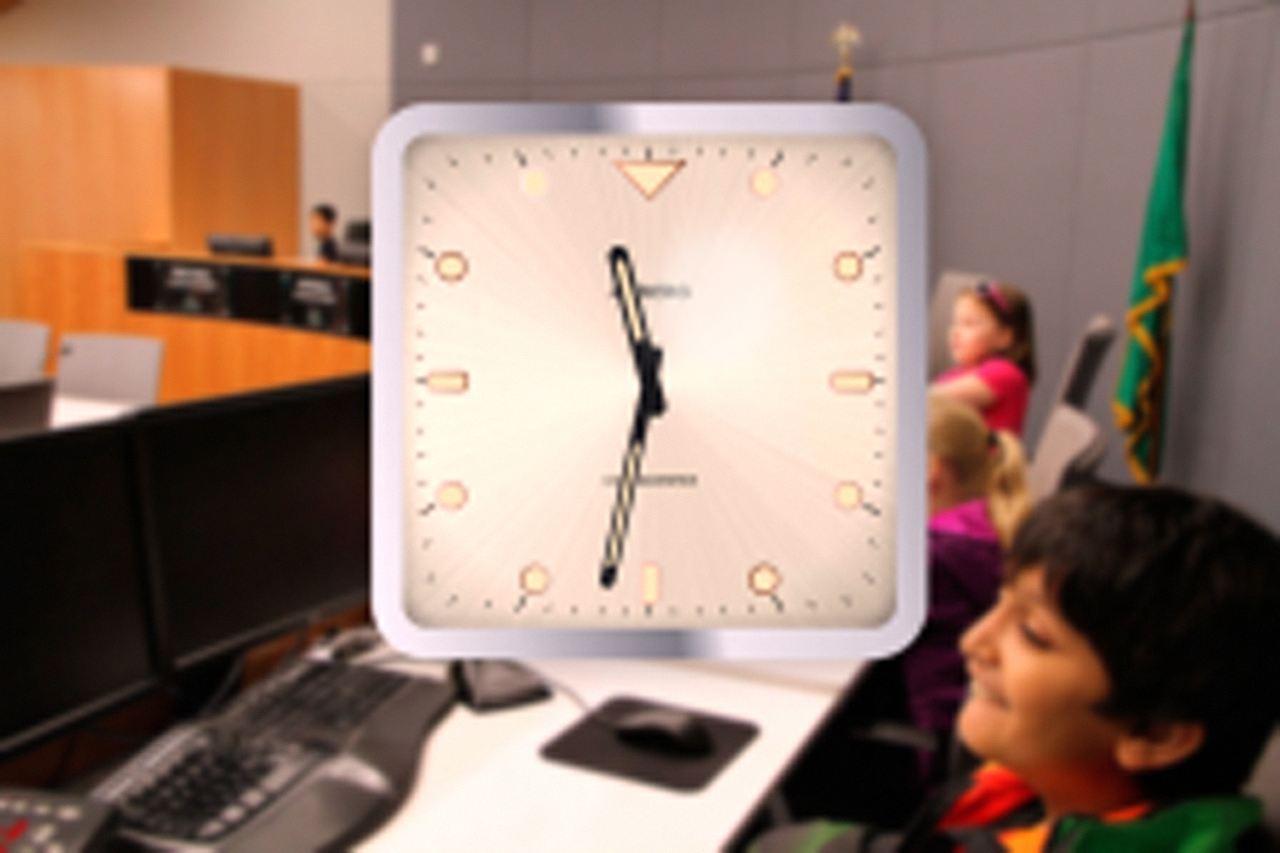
11 h 32 min
